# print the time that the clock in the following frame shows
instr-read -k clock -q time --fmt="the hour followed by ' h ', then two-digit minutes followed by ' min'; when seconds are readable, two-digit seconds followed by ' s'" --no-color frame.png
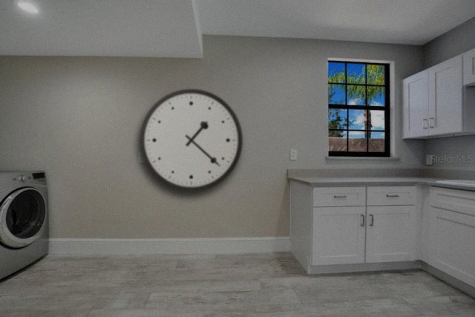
1 h 22 min
